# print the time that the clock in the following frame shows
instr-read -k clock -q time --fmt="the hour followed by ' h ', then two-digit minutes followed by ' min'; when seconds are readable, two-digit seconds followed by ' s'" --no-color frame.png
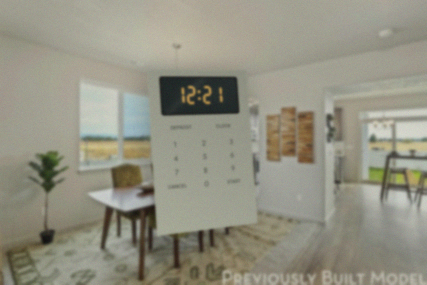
12 h 21 min
